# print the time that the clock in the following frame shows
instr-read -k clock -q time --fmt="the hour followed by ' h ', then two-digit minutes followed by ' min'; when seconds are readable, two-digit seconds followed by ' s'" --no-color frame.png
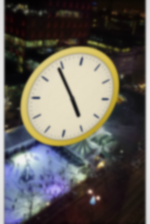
4 h 54 min
